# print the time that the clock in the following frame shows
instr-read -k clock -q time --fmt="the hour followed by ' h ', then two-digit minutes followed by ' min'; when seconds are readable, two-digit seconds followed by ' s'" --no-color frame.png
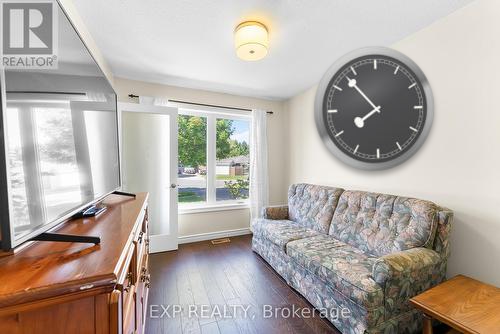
7 h 53 min
